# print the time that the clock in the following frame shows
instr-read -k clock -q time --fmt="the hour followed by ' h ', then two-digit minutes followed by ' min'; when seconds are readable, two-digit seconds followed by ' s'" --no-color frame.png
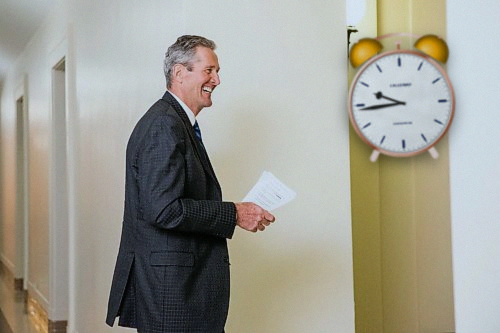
9 h 44 min
